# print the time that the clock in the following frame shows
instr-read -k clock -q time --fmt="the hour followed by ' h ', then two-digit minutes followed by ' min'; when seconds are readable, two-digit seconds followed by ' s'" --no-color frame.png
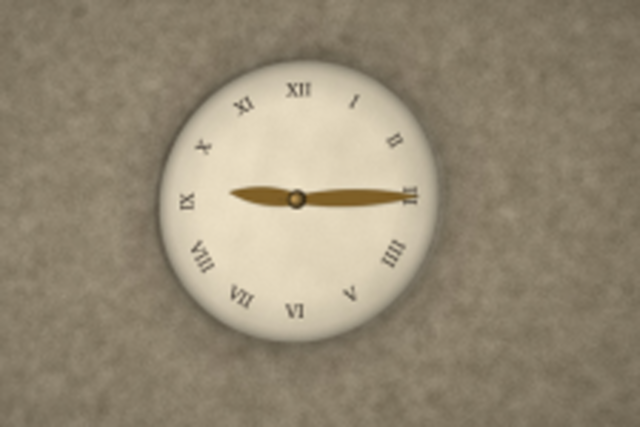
9 h 15 min
